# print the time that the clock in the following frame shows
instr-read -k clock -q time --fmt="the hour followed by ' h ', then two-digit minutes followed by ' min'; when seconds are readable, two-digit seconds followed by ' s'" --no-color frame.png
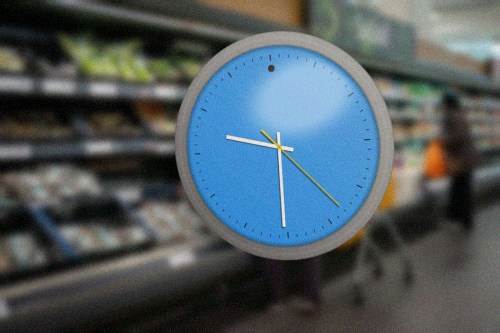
9 h 30 min 23 s
